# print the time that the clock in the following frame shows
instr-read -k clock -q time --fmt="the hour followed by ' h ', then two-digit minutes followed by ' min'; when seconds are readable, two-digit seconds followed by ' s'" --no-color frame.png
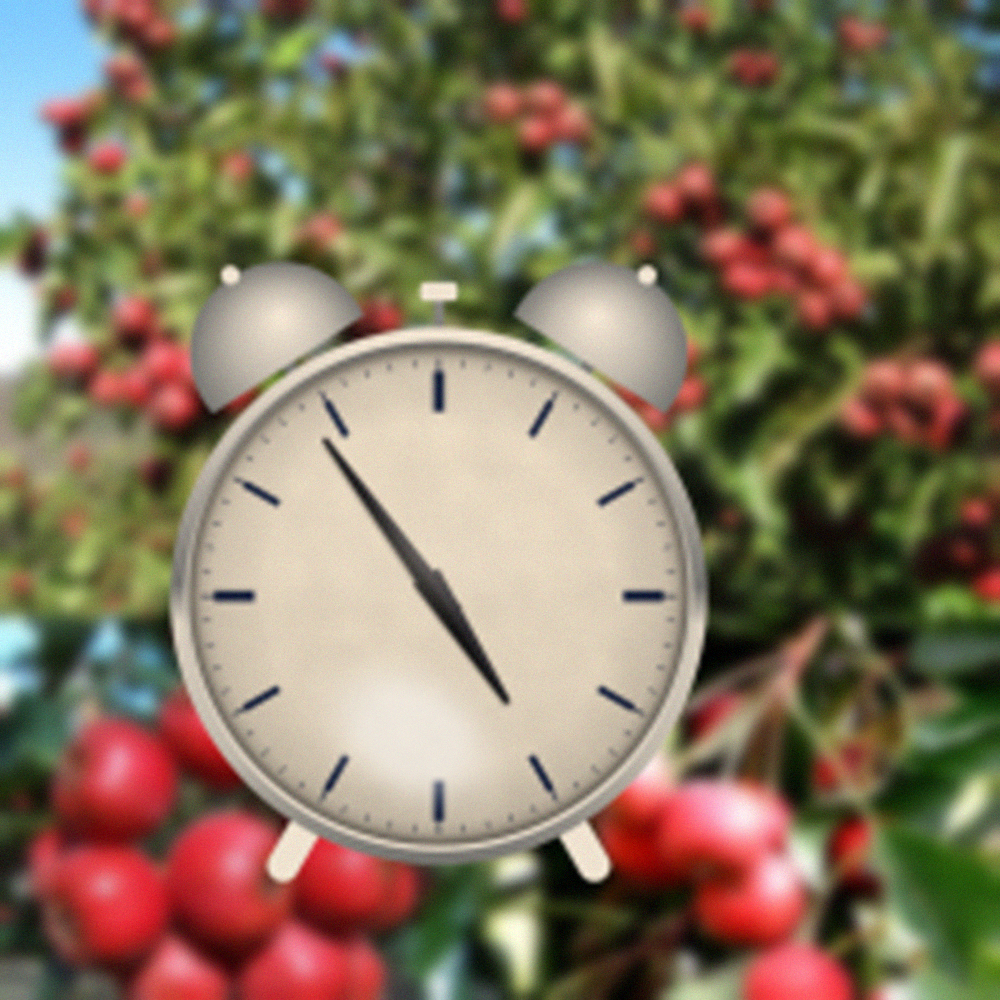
4 h 54 min
